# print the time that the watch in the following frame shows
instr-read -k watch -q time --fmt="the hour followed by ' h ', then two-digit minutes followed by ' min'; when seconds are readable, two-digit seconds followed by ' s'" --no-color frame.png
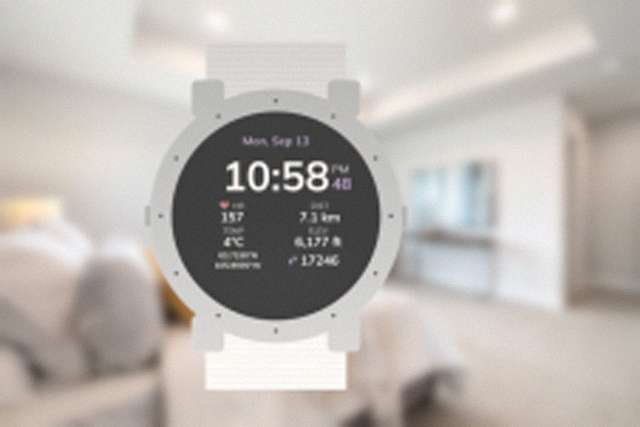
10 h 58 min
